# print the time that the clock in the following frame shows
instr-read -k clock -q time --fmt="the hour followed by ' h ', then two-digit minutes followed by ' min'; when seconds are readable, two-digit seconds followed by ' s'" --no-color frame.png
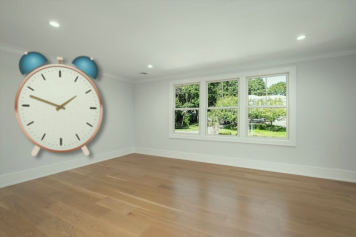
1 h 48 min
